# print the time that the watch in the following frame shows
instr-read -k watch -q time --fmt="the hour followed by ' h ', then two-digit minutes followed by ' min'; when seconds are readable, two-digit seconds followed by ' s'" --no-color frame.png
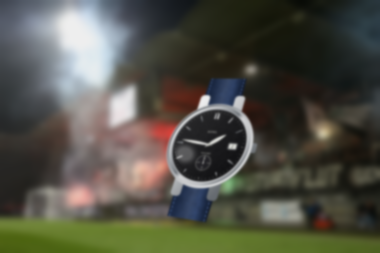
1 h 46 min
